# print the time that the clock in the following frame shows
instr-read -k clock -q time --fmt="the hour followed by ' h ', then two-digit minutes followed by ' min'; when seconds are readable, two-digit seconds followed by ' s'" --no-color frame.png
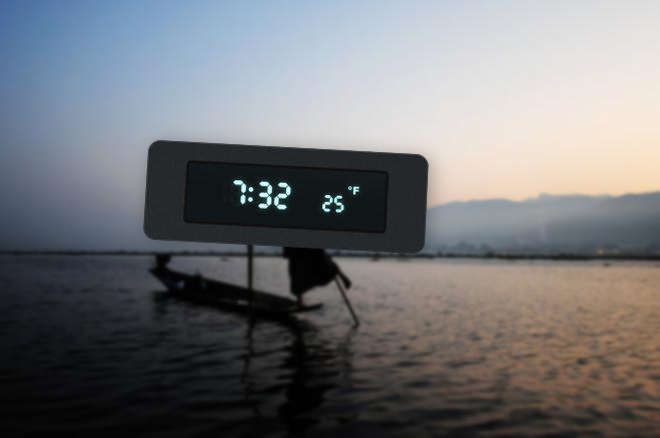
7 h 32 min
